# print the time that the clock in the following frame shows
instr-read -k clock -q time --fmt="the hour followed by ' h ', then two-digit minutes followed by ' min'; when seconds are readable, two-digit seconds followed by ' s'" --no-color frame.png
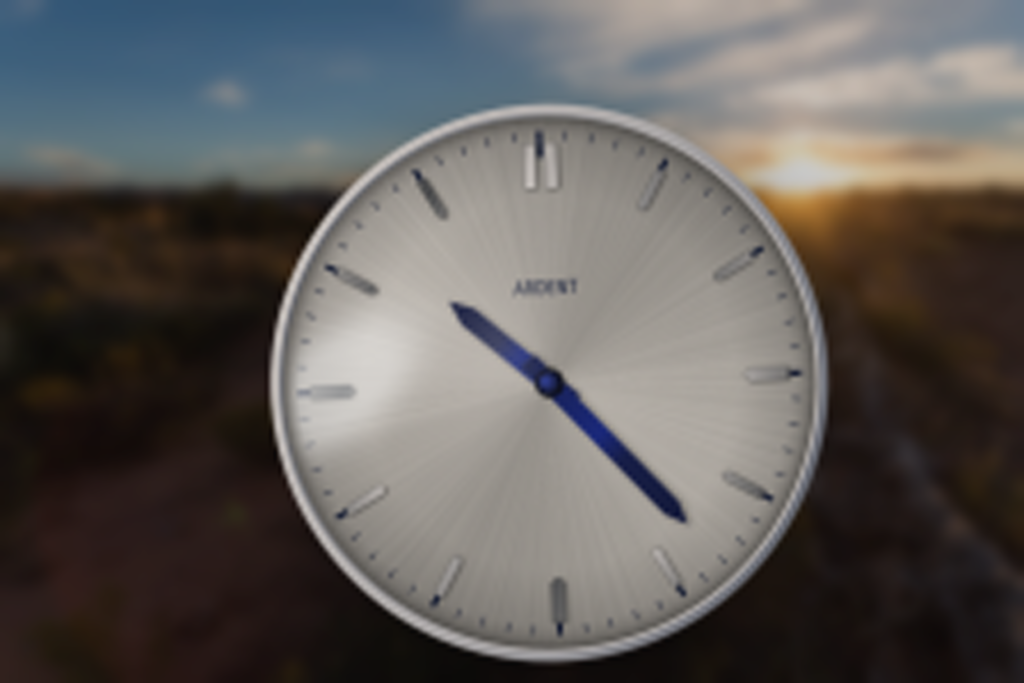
10 h 23 min
